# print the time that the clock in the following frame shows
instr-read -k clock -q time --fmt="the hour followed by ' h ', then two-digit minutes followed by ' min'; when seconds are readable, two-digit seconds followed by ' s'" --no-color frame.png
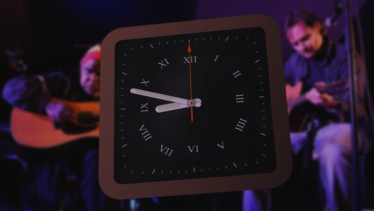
8 h 48 min 00 s
